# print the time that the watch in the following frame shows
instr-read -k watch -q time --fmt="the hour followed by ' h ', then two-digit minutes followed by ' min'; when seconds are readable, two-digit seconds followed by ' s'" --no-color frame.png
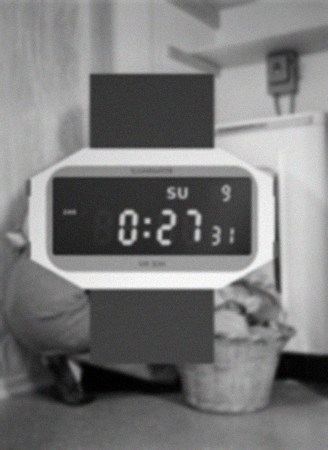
0 h 27 min 31 s
